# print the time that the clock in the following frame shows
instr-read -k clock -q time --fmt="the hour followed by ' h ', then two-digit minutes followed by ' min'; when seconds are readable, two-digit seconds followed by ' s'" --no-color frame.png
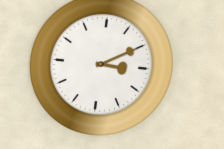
3 h 10 min
